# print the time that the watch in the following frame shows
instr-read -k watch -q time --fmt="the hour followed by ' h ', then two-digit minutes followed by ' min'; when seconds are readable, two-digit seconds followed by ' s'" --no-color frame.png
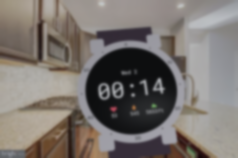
0 h 14 min
